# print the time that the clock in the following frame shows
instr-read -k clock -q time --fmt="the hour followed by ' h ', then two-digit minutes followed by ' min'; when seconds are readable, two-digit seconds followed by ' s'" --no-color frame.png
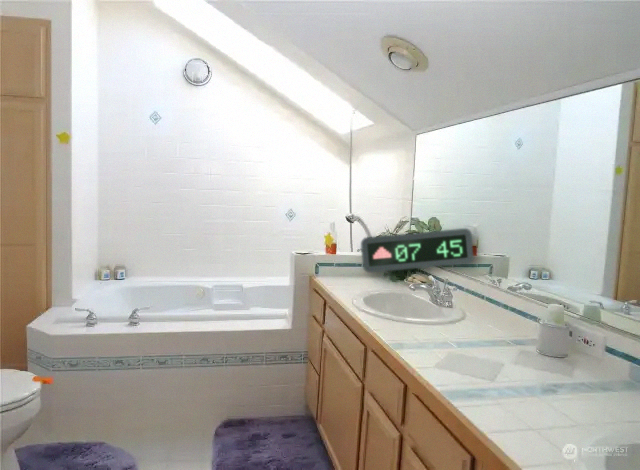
7 h 45 min
